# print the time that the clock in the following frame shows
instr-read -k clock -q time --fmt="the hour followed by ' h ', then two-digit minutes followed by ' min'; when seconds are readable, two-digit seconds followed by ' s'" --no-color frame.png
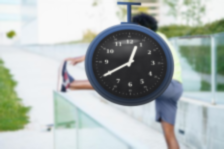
12 h 40 min
